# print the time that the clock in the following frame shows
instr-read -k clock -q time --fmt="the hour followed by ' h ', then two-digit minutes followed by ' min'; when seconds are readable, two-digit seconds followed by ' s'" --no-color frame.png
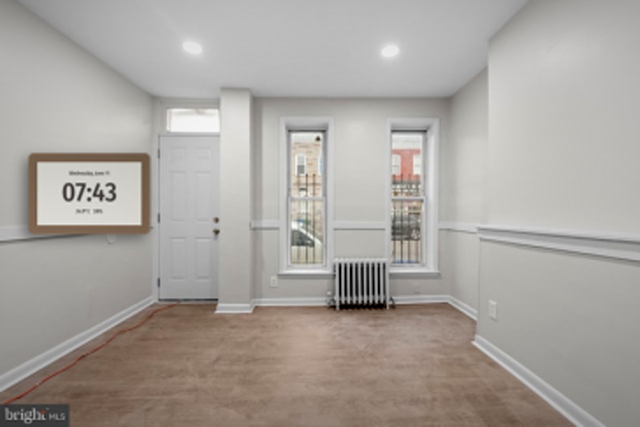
7 h 43 min
